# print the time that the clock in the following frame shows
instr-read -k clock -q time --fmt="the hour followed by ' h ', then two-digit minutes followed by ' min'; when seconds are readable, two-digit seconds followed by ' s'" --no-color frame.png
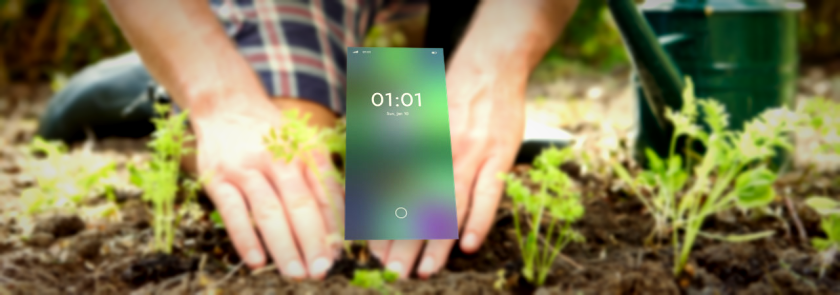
1 h 01 min
